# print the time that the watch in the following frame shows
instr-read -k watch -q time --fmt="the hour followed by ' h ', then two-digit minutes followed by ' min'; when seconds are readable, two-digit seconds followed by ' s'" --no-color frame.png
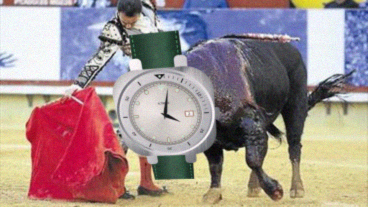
4 h 02 min
